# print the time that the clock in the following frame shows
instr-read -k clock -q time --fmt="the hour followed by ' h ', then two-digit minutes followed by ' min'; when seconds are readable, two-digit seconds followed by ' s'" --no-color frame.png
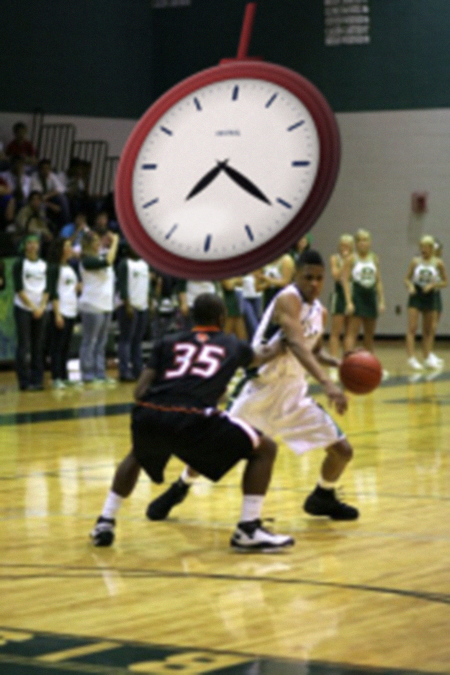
7 h 21 min
